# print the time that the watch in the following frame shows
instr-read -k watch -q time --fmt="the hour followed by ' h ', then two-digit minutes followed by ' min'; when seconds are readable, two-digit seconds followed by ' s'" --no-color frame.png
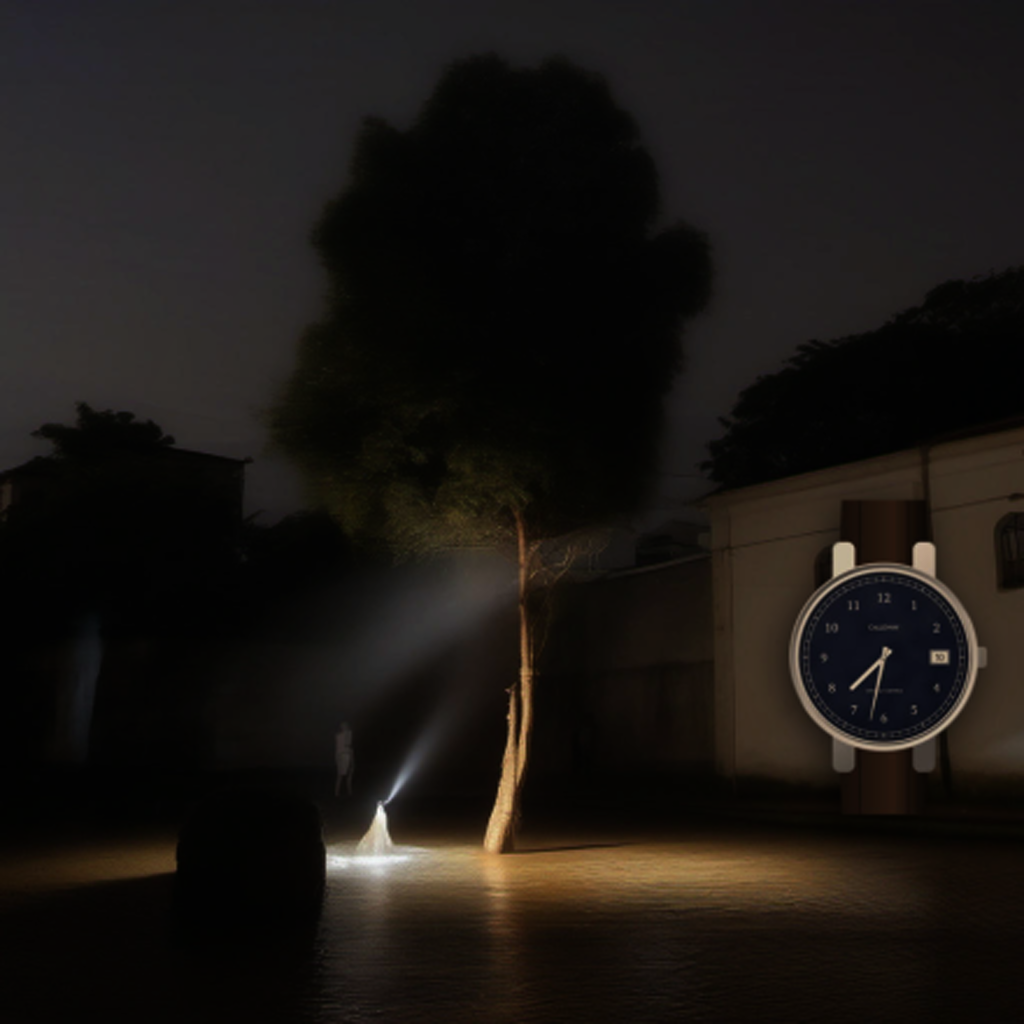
7 h 32 min
